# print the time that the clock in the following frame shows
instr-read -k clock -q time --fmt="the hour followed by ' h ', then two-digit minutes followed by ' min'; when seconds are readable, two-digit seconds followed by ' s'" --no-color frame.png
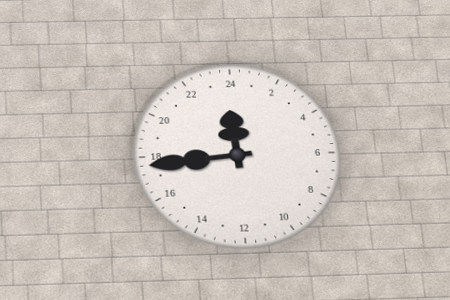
23 h 44 min
